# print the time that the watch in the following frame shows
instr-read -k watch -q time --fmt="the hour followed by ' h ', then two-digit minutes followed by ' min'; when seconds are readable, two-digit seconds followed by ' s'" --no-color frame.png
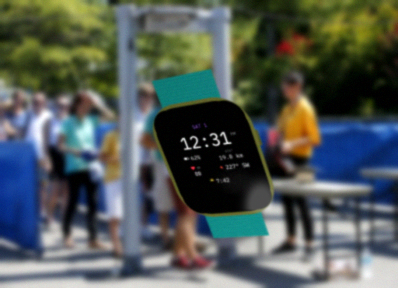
12 h 31 min
